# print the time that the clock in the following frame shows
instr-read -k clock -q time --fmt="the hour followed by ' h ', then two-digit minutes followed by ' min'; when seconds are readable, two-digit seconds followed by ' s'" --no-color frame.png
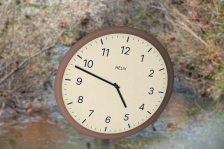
4 h 48 min
